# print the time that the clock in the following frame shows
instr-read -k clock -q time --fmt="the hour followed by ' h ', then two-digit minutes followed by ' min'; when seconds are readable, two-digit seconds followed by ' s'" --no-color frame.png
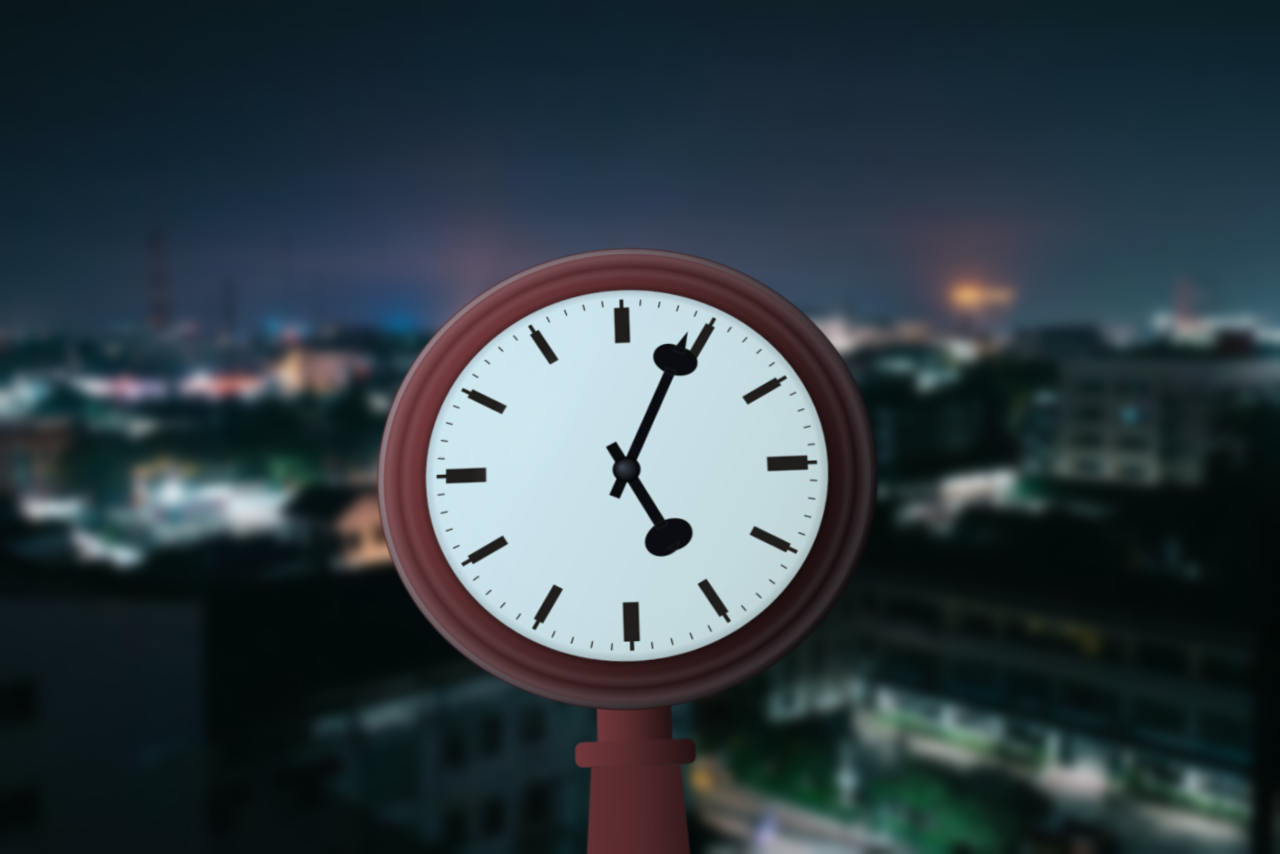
5 h 04 min
